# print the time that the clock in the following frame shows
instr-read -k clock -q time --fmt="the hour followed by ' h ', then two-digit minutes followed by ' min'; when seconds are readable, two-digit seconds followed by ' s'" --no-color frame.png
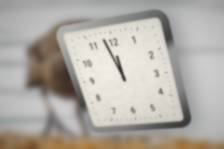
11 h 58 min
